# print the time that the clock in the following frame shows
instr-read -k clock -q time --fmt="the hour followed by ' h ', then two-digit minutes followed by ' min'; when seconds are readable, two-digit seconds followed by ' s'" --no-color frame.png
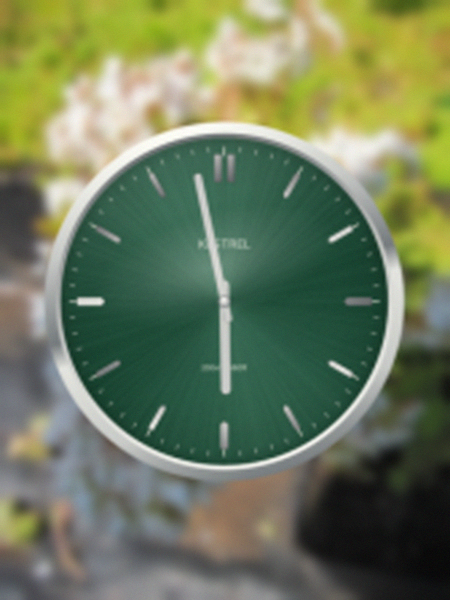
5 h 58 min
